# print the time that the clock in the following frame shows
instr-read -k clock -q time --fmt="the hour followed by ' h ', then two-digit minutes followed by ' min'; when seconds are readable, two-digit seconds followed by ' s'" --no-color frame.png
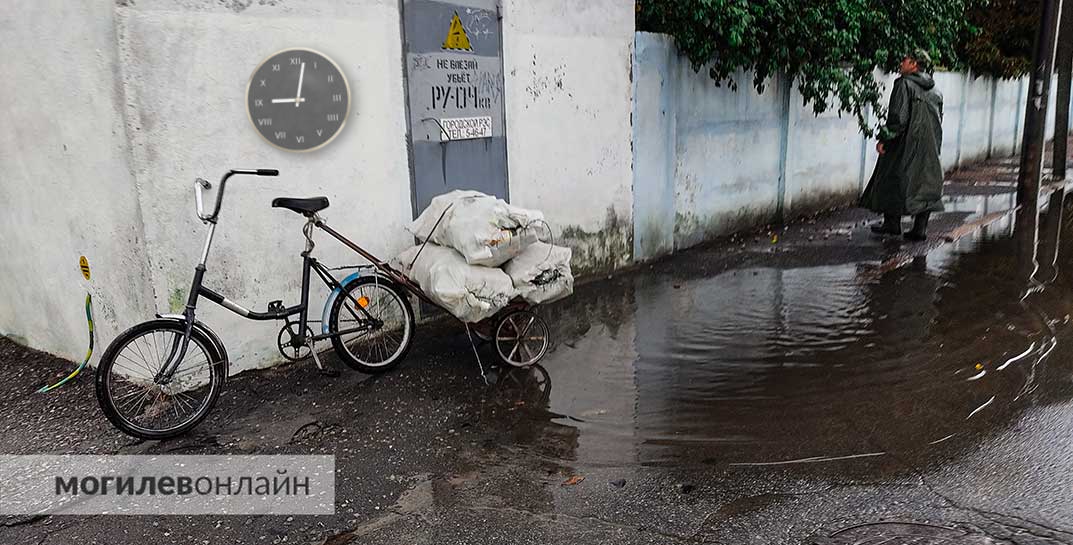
9 h 02 min
